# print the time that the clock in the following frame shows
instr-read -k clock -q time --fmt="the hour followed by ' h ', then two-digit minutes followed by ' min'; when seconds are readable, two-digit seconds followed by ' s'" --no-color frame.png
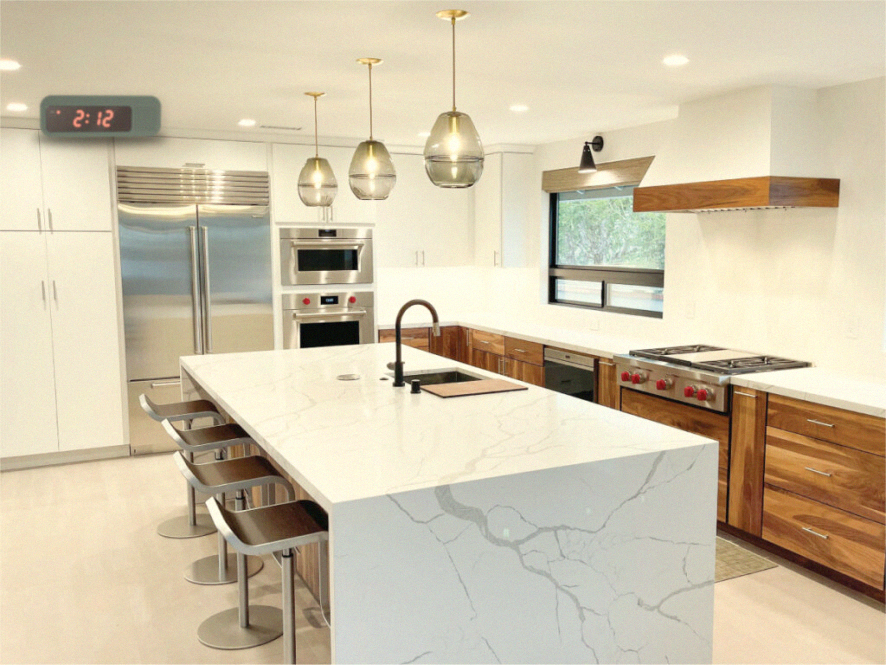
2 h 12 min
